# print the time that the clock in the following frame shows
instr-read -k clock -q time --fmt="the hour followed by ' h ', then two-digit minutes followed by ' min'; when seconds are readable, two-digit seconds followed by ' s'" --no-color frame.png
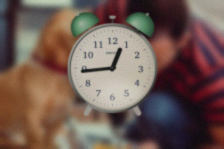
12 h 44 min
